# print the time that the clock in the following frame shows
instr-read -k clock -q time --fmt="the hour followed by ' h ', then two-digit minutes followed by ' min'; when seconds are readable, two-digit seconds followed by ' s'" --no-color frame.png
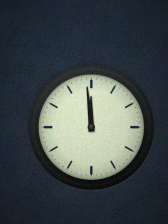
11 h 59 min
